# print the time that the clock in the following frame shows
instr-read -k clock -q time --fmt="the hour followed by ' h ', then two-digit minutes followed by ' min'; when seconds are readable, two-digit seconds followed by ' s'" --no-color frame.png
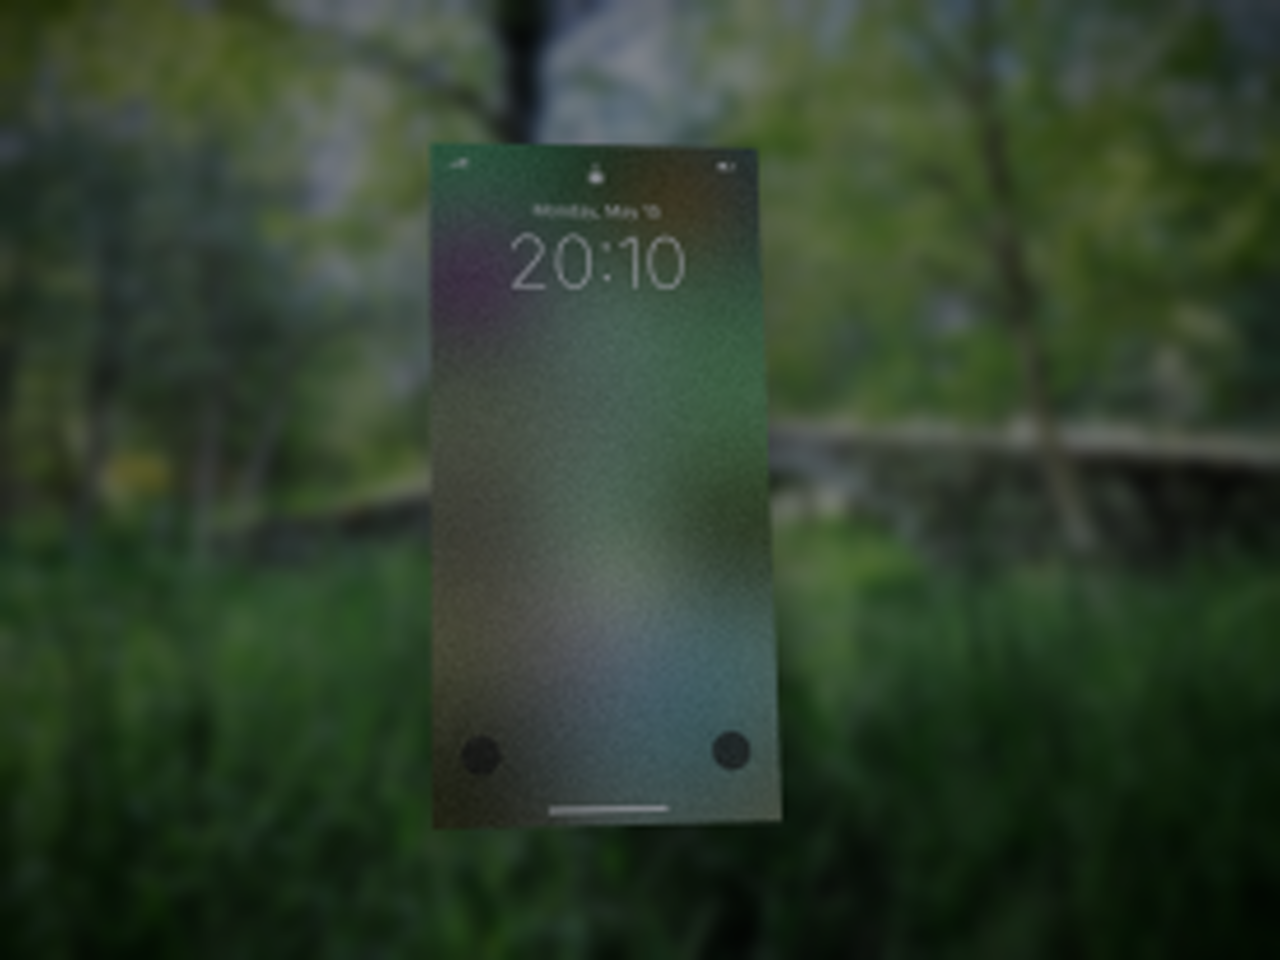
20 h 10 min
